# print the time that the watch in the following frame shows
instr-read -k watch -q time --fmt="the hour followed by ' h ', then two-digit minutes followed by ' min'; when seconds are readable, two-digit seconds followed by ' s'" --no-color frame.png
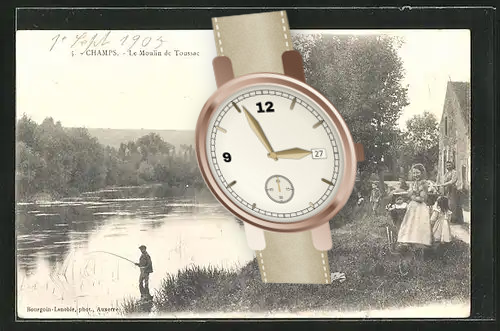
2 h 56 min
